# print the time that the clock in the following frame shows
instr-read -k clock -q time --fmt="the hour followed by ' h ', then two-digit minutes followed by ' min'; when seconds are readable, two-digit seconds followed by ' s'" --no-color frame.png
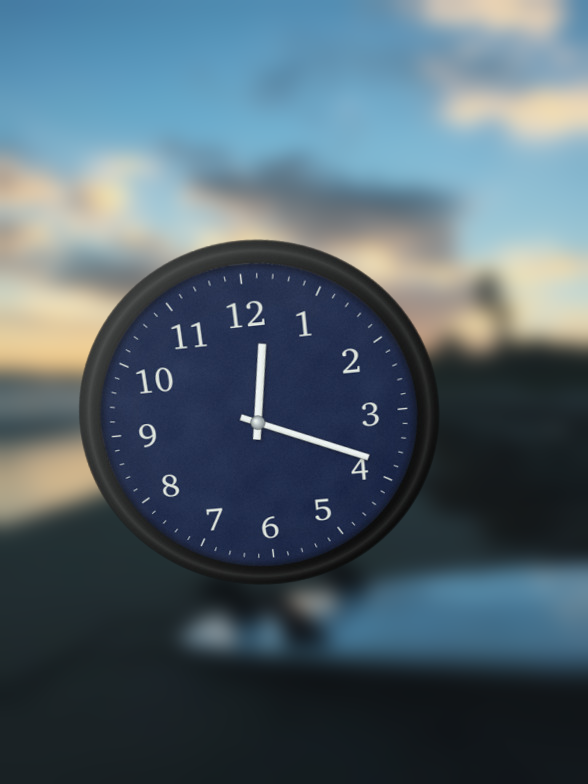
12 h 19 min
